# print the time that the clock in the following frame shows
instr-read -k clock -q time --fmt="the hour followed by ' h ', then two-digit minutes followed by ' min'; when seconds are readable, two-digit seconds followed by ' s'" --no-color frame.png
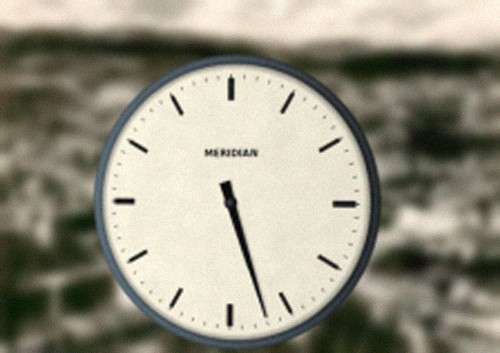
5 h 27 min
